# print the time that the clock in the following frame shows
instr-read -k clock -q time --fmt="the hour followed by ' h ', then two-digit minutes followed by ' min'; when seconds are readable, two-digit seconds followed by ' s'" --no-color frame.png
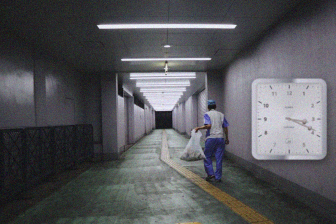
3 h 19 min
